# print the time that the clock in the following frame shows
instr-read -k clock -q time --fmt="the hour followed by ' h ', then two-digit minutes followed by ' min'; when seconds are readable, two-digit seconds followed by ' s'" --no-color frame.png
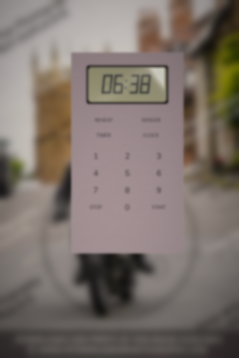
6 h 38 min
